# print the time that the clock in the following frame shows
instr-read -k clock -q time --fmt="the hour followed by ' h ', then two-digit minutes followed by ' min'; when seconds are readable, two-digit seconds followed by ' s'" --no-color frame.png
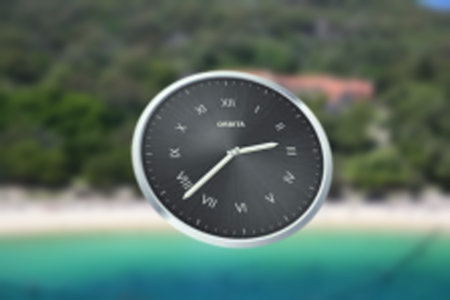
2 h 38 min
